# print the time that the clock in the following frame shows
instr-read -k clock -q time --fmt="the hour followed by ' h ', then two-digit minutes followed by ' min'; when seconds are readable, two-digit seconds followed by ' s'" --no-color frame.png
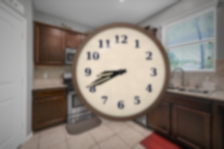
8 h 41 min
